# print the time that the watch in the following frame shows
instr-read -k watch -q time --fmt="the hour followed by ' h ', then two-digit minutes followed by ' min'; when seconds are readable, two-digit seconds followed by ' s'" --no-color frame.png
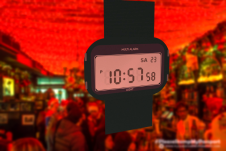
10 h 57 min 58 s
